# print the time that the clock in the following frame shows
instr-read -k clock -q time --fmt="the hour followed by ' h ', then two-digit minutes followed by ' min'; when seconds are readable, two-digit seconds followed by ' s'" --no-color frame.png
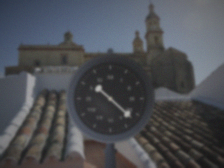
10 h 22 min
